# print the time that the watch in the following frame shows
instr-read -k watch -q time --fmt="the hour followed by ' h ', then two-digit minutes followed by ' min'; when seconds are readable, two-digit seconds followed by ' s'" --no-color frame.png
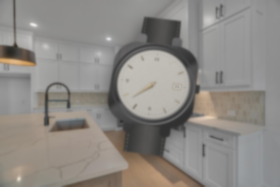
7 h 38 min
